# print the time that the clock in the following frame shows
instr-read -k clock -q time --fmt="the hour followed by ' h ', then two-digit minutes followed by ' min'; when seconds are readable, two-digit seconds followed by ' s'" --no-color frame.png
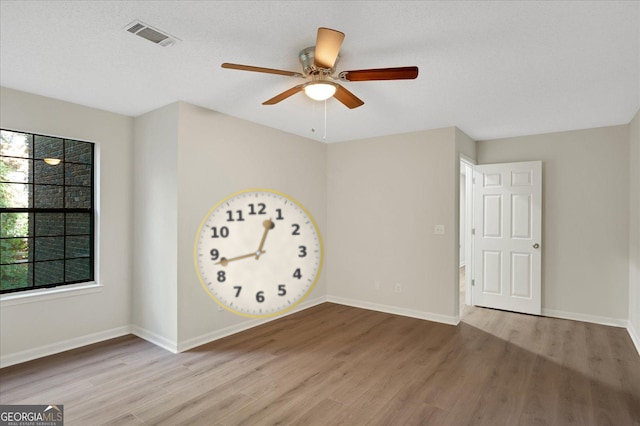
12 h 43 min
